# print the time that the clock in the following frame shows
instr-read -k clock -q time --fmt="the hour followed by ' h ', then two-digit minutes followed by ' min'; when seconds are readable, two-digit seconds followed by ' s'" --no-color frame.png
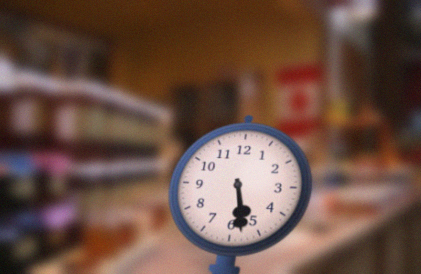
5 h 28 min
